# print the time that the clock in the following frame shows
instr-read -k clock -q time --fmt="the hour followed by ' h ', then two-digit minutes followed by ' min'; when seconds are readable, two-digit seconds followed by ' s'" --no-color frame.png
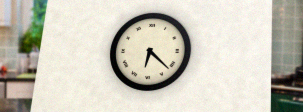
6 h 22 min
